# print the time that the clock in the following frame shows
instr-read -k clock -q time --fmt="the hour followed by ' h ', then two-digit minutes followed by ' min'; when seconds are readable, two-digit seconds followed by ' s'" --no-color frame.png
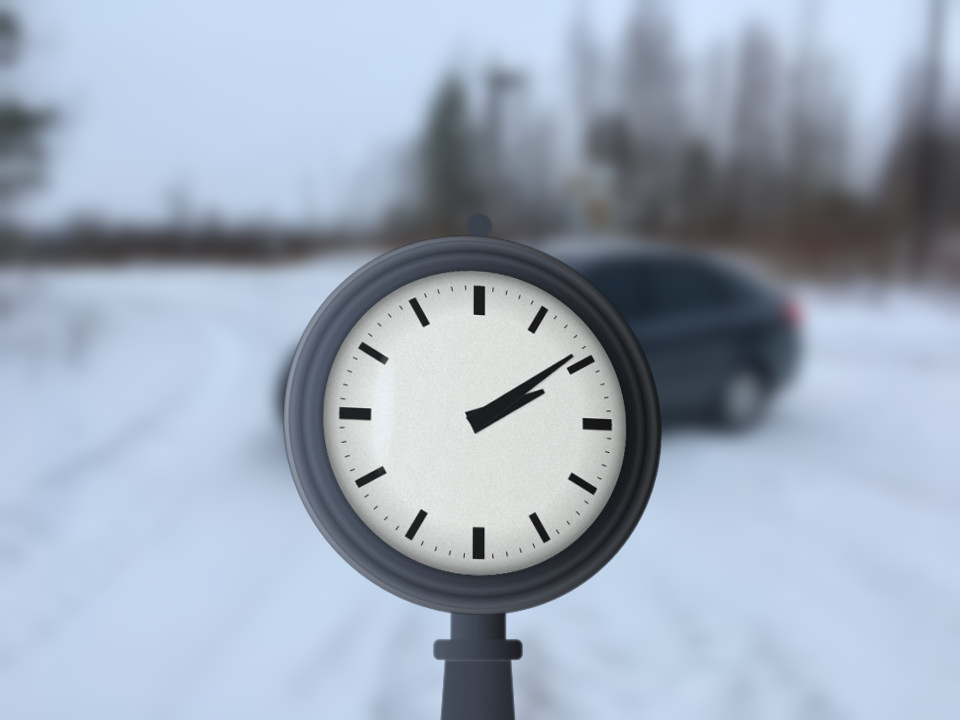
2 h 09 min
